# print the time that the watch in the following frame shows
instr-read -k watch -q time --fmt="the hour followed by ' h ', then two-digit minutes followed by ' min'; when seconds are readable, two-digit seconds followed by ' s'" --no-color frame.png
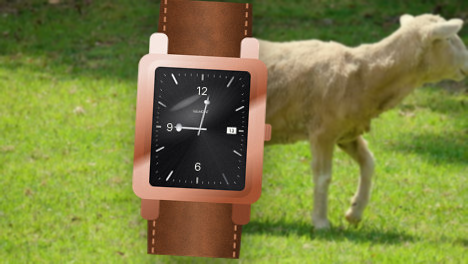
9 h 02 min
